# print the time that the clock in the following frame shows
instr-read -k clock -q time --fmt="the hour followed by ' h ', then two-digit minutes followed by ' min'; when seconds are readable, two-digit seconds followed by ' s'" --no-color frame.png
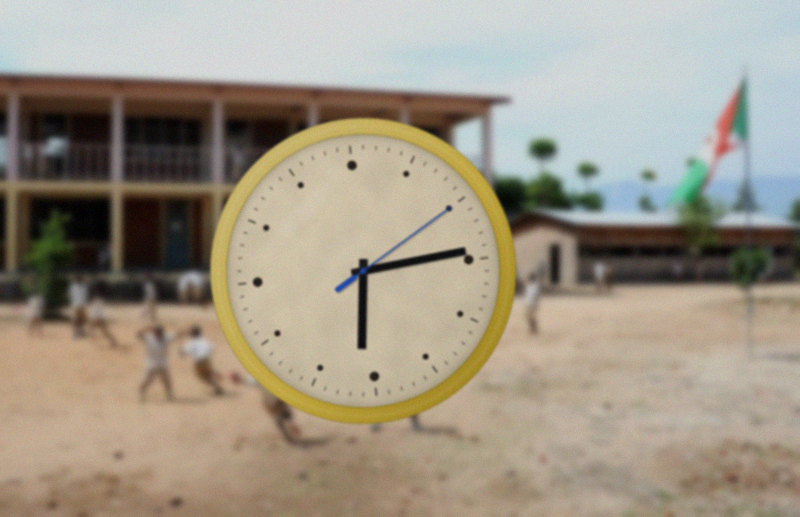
6 h 14 min 10 s
